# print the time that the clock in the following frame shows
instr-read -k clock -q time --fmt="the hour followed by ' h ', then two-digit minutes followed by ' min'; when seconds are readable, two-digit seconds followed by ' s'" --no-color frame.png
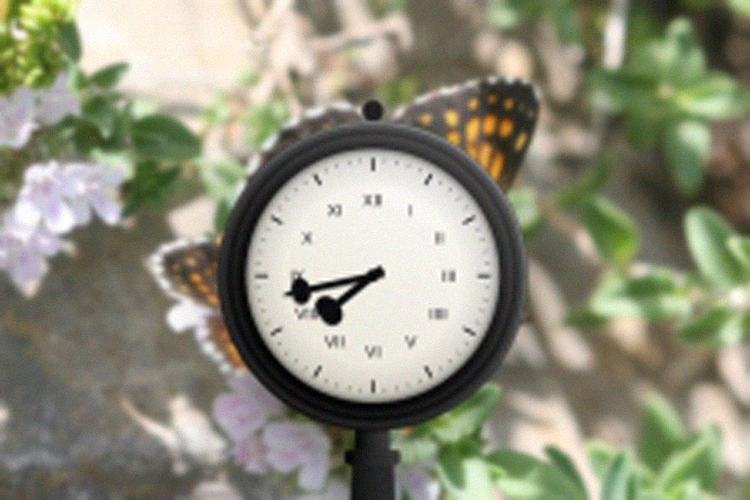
7 h 43 min
